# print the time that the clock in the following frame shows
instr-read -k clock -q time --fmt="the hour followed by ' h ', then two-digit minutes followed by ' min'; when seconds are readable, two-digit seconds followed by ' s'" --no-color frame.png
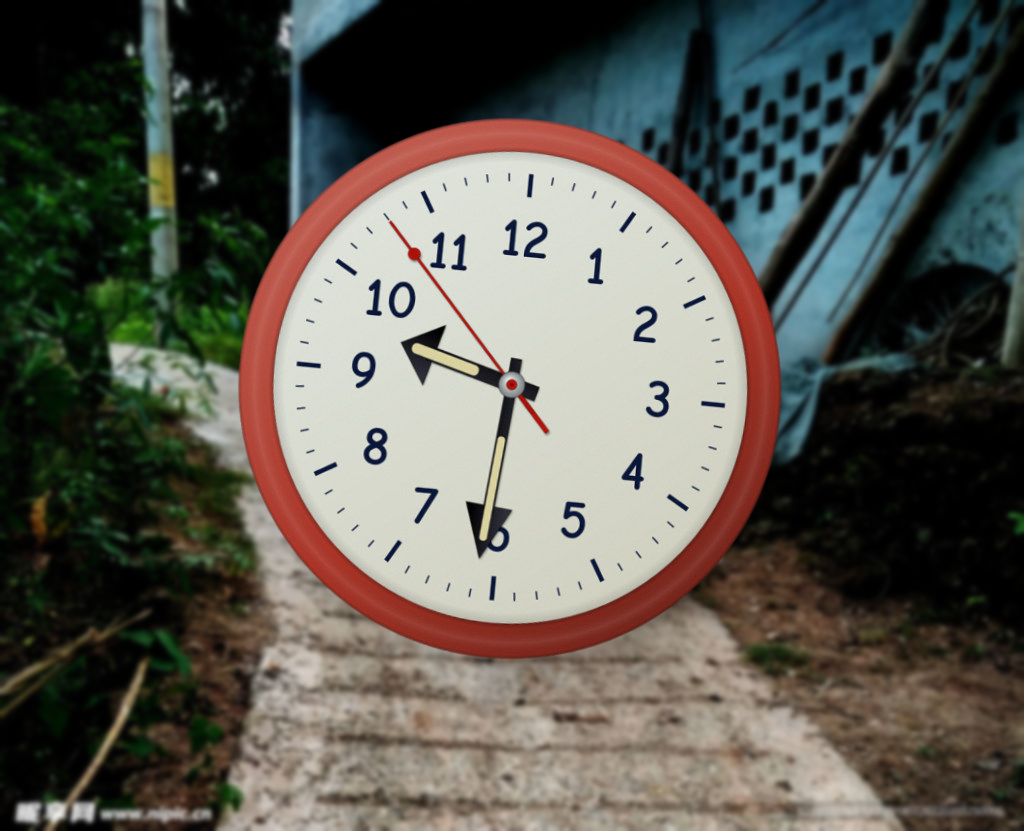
9 h 30 min 53 s
